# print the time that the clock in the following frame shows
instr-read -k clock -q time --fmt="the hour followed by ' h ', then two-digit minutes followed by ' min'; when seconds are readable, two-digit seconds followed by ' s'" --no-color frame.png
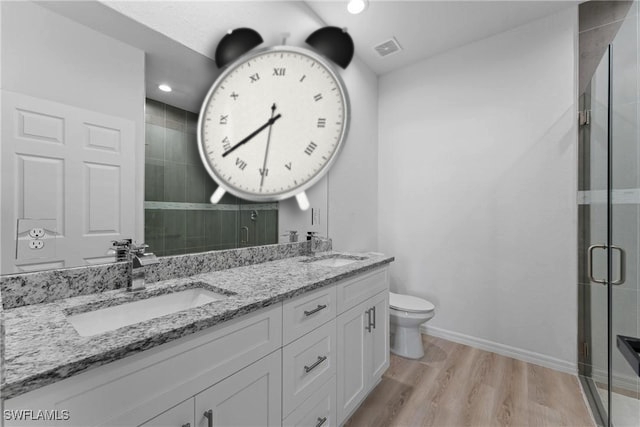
7 h 38 min 30 s
